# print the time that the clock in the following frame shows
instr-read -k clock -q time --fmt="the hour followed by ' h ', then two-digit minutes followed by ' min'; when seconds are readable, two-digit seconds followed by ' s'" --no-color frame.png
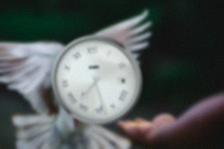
7 h 28 min
